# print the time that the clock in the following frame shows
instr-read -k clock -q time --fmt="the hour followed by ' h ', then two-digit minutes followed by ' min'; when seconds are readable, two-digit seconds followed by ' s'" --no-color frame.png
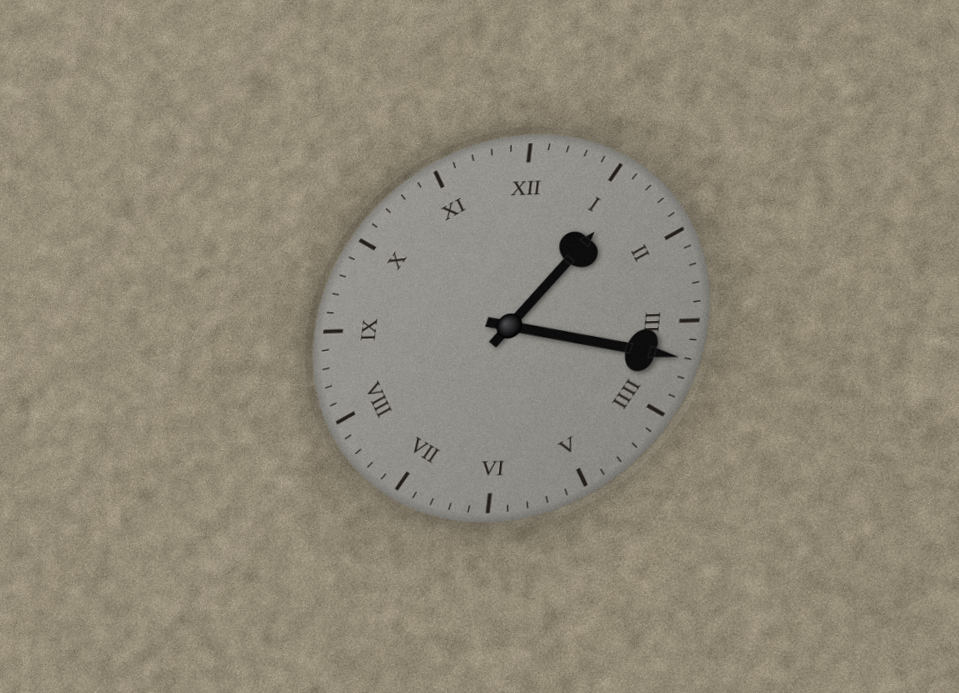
1 h 17 min
